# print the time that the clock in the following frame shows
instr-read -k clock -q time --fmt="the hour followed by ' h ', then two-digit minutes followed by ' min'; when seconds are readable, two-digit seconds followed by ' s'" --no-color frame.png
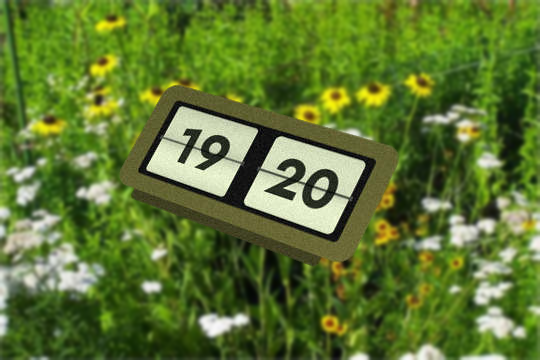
19 h 20 min
